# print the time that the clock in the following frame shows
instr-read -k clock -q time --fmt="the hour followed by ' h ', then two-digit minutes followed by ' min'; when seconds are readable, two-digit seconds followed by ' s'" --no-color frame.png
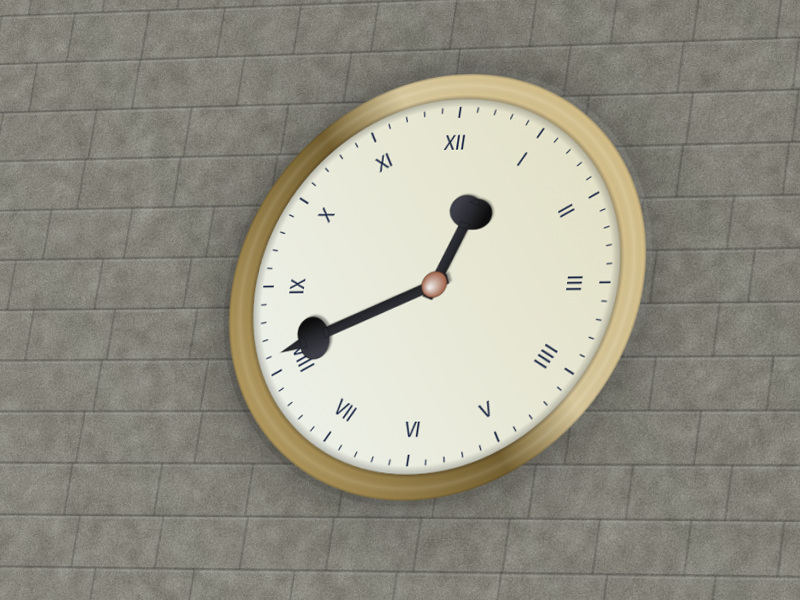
12 h 41 min
